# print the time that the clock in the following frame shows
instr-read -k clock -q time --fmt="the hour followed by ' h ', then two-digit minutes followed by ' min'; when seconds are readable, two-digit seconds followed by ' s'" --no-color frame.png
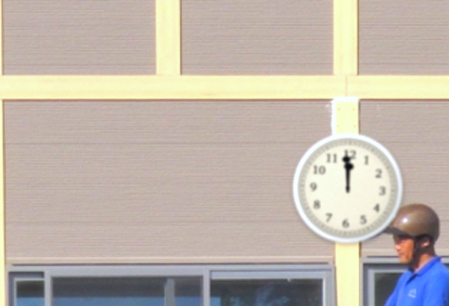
11 h 59 min
